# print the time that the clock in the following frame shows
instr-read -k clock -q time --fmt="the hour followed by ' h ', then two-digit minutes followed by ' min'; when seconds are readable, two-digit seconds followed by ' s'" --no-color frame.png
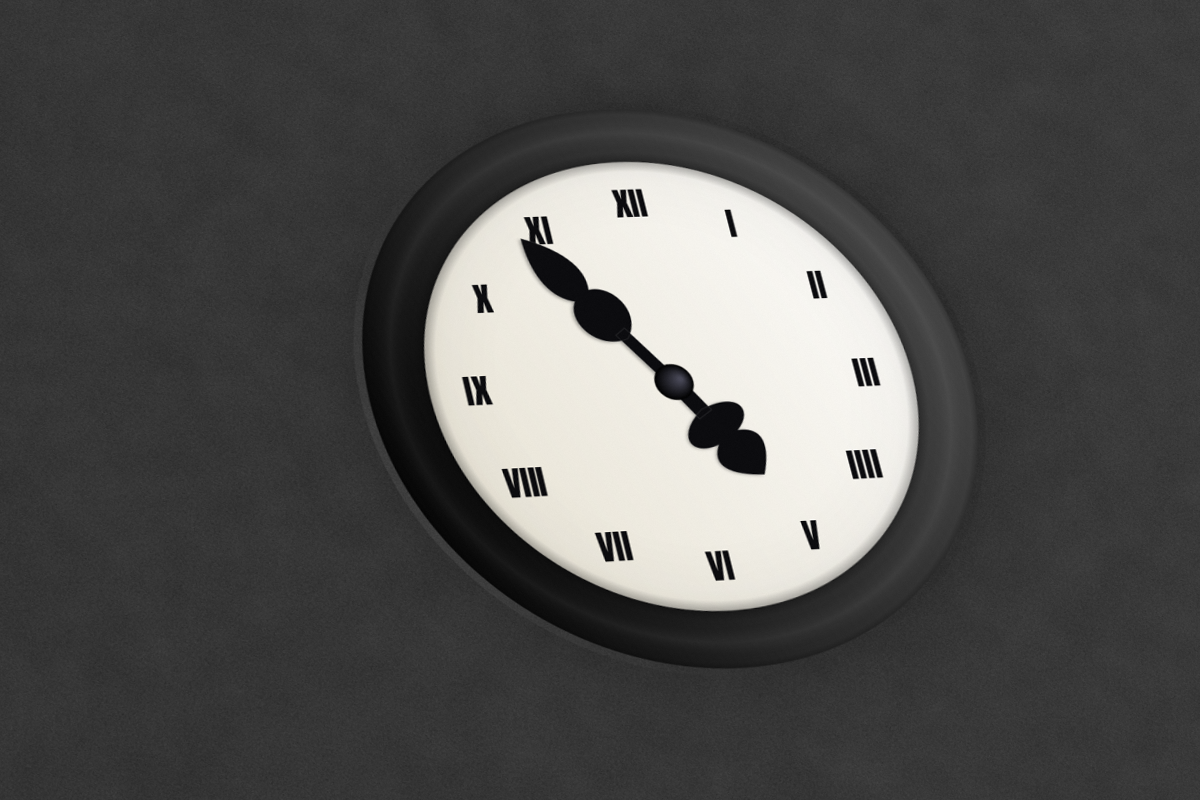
4 h 54 min
